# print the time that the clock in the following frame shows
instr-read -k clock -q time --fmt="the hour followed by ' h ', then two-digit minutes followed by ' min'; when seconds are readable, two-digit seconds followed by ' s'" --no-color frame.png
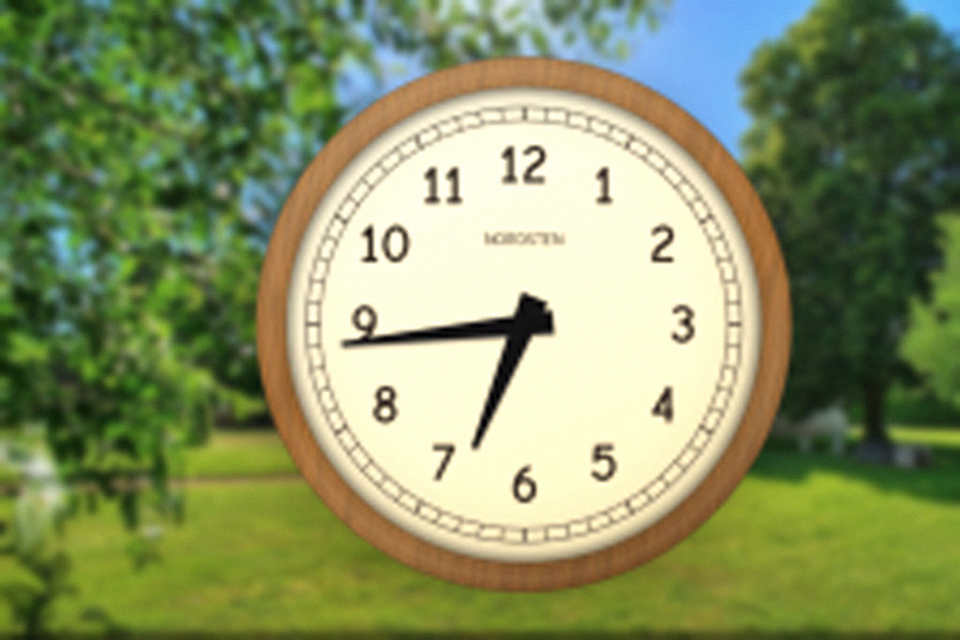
6 h 44 min
